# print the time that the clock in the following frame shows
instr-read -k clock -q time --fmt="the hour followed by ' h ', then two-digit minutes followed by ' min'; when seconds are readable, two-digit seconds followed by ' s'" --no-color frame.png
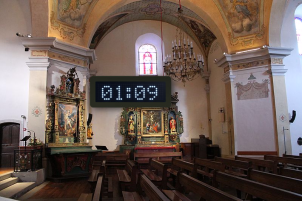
1 h 09 min
